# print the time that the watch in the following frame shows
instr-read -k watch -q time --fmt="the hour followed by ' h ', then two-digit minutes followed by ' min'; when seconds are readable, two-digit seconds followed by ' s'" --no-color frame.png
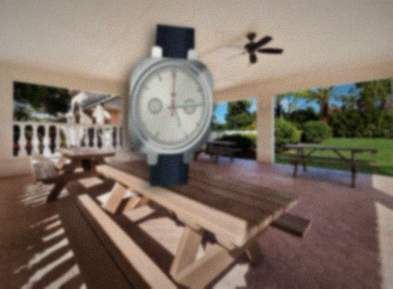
5 h 14 min
